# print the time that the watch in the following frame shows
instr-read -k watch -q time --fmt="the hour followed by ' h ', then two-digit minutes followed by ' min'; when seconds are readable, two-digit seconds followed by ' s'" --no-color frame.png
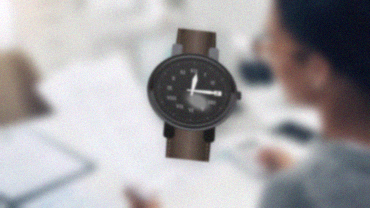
12 h 15 min
